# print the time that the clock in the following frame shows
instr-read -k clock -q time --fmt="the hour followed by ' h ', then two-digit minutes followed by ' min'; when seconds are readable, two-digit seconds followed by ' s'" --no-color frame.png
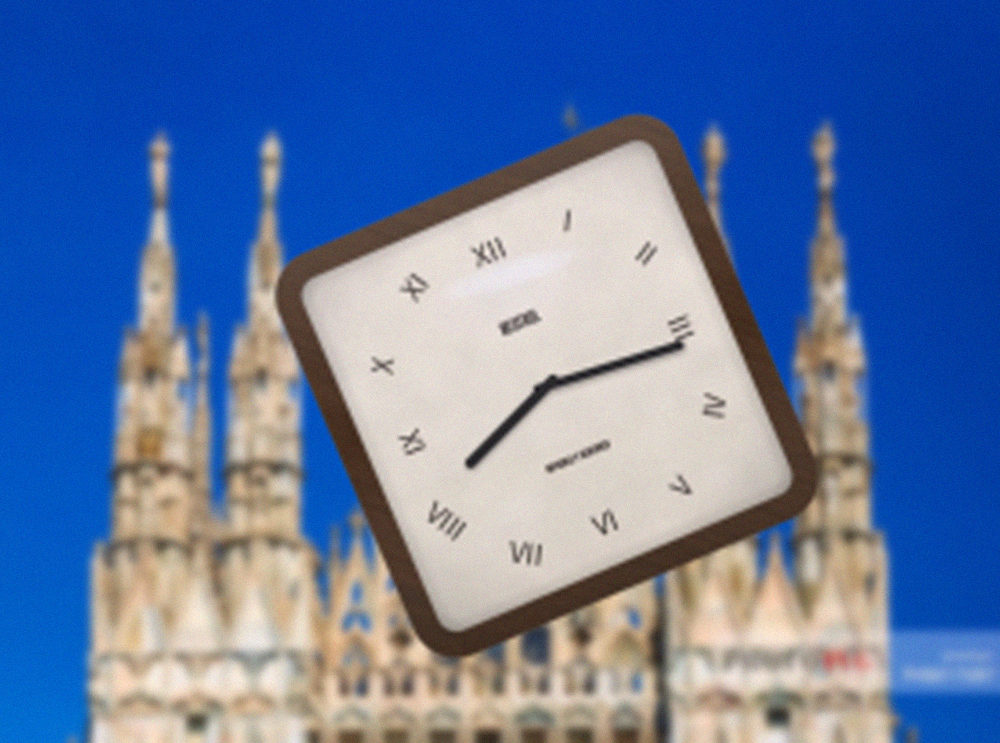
8 h 16 min
